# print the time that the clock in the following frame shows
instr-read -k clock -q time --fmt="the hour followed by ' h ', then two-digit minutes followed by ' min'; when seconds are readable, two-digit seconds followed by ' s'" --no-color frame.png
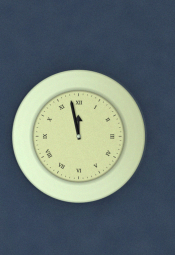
11 h 58 min
